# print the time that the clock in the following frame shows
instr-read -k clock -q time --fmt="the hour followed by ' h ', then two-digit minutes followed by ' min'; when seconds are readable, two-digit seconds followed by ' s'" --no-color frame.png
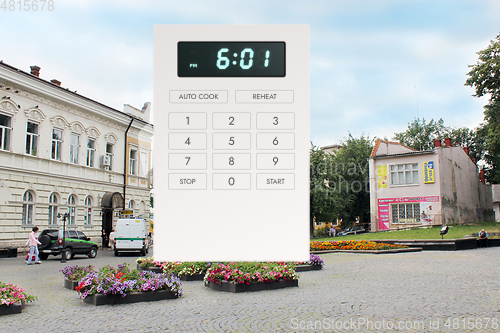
6 h 01 min
